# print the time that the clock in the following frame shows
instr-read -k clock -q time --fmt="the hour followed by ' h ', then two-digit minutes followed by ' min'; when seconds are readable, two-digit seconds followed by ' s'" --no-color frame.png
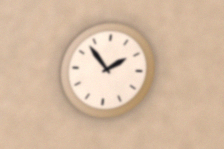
1 h 53 min
